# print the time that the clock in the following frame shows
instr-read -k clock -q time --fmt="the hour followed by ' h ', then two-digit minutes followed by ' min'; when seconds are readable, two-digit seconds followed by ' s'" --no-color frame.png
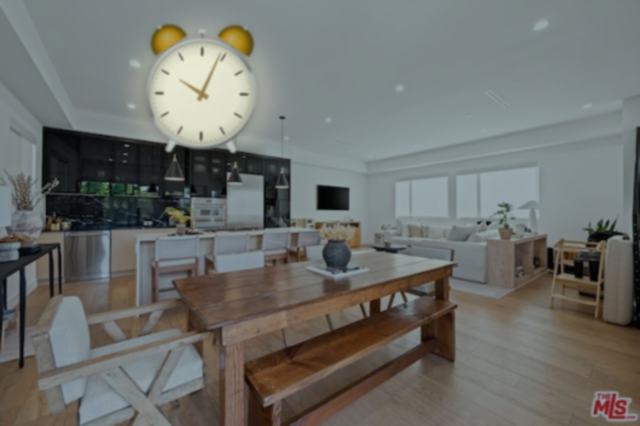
10 h 04 min
